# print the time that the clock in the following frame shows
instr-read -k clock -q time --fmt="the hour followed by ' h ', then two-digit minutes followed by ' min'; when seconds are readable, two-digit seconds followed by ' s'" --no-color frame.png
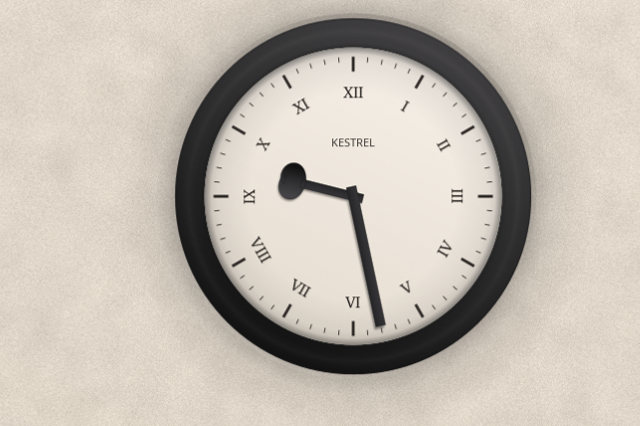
9 h 28 min
